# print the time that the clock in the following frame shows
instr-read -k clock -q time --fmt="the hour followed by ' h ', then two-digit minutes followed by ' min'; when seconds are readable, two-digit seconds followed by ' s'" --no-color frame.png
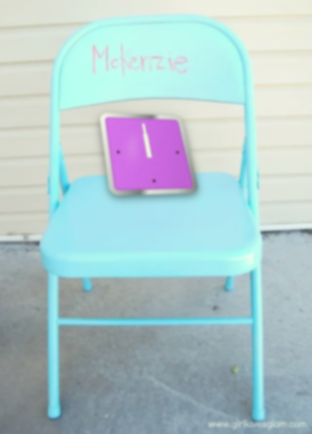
12 h 00 min
